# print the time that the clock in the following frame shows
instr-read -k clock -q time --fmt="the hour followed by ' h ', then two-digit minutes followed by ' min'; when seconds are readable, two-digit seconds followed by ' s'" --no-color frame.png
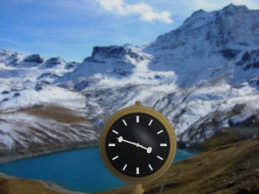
3 h 48 min
